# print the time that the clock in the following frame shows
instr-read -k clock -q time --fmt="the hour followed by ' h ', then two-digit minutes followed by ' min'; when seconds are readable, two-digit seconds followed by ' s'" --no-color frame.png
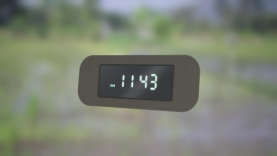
11 h 43 min
